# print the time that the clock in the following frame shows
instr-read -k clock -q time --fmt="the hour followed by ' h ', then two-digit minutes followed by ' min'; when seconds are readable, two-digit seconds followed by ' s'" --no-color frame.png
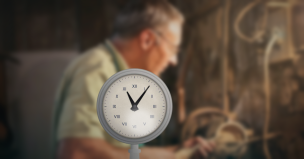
11 h 06 min
